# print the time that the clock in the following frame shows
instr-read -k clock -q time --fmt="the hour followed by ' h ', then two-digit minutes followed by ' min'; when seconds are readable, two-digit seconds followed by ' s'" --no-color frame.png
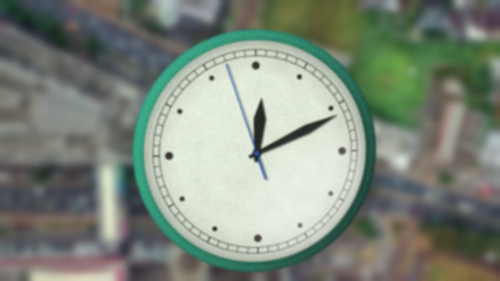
12 h 10 min 57 s
